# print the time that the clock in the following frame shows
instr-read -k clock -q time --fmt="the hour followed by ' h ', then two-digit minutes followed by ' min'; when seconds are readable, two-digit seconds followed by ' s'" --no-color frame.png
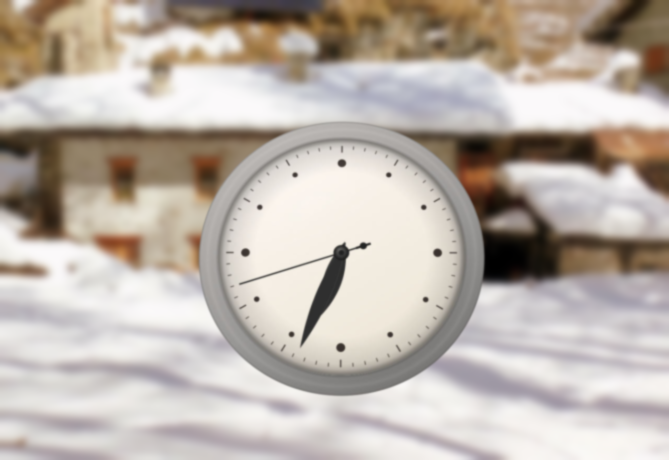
6 h 33 min 42 s
